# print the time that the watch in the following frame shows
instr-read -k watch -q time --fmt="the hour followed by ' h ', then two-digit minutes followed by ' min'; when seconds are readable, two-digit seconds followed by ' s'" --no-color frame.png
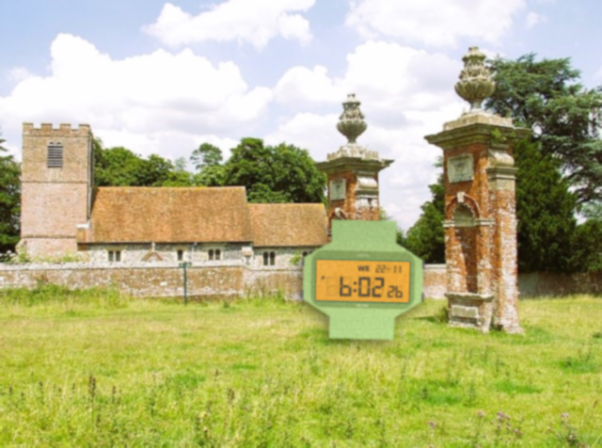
6 h 02 min 26 s
